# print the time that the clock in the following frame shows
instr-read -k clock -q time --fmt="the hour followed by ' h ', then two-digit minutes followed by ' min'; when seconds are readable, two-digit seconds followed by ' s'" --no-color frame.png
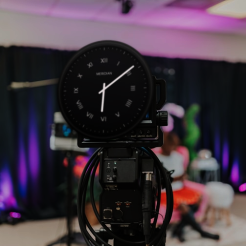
6 h 09 min
